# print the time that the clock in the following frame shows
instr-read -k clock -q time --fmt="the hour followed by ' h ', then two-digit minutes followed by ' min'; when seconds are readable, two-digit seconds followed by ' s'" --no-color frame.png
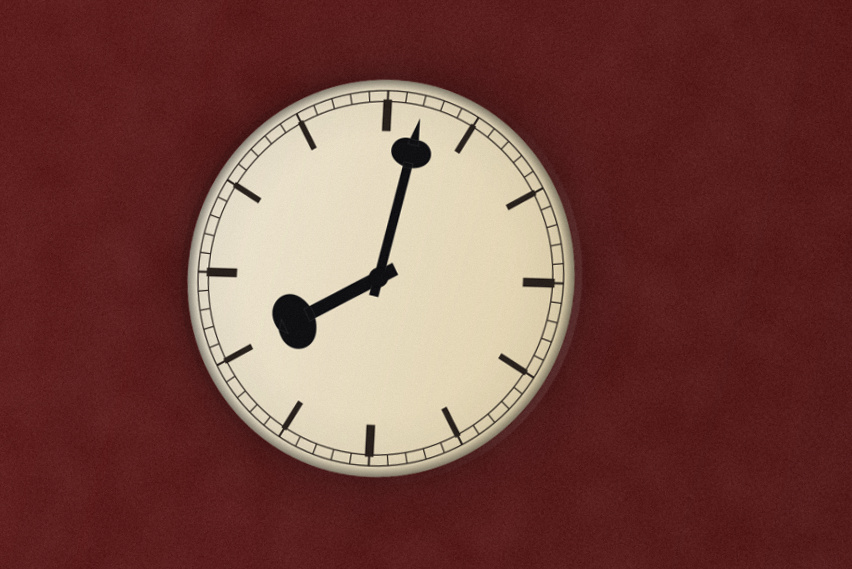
8 h 02 min
